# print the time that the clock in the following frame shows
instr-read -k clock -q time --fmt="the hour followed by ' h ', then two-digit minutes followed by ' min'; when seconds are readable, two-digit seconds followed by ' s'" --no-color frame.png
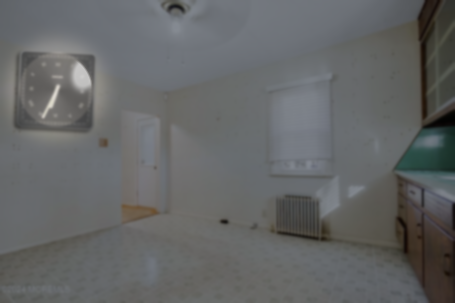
6 h 34 min
